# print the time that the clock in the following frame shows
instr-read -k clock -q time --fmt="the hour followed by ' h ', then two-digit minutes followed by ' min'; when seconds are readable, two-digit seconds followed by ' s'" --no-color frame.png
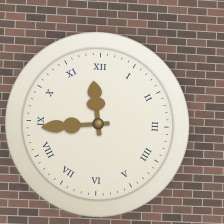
11 h 44 min
